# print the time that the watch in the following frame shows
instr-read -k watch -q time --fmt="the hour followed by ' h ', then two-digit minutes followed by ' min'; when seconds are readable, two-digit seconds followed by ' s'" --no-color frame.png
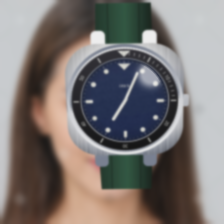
7 h 04 min
